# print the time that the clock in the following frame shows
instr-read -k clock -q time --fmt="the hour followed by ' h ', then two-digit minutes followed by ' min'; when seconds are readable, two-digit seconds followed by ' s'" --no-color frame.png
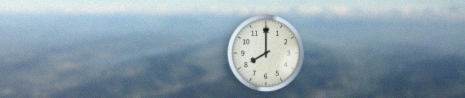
8 h 00 min
